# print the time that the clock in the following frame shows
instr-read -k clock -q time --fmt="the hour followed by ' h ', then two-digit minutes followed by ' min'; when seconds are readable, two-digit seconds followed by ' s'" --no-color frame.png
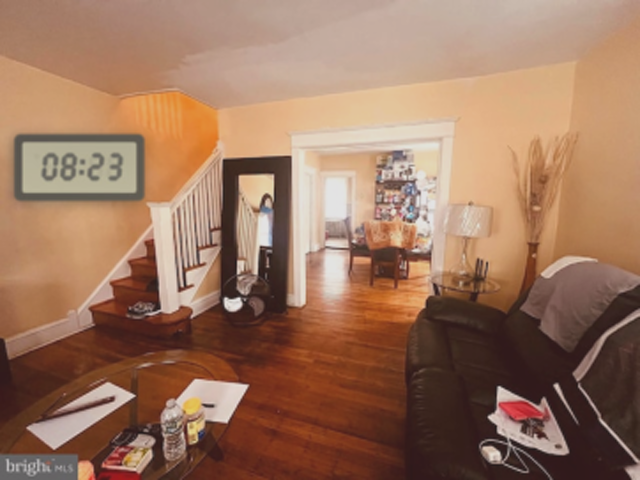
8 h 23 min
